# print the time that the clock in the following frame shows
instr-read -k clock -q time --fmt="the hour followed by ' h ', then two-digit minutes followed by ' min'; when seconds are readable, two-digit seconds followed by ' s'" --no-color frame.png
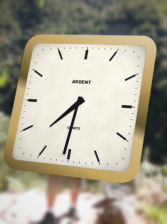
7 h 31 min
